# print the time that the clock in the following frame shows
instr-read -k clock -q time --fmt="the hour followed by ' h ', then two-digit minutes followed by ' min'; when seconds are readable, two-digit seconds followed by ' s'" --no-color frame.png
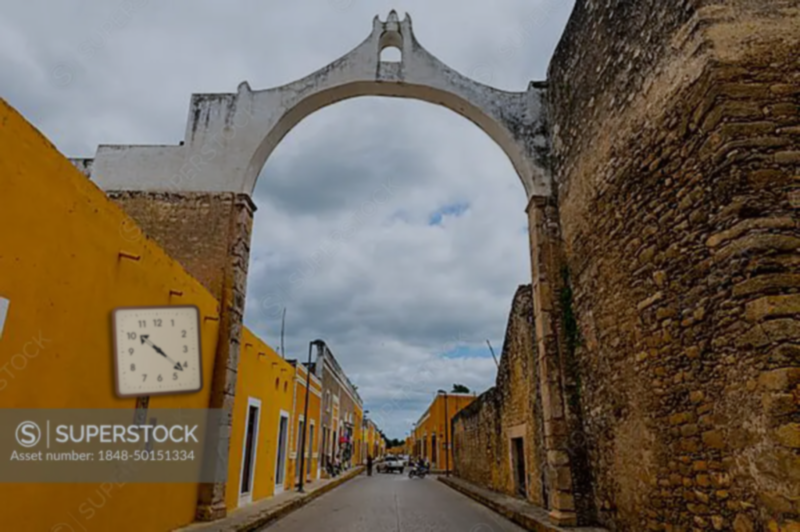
10 h 22 min
